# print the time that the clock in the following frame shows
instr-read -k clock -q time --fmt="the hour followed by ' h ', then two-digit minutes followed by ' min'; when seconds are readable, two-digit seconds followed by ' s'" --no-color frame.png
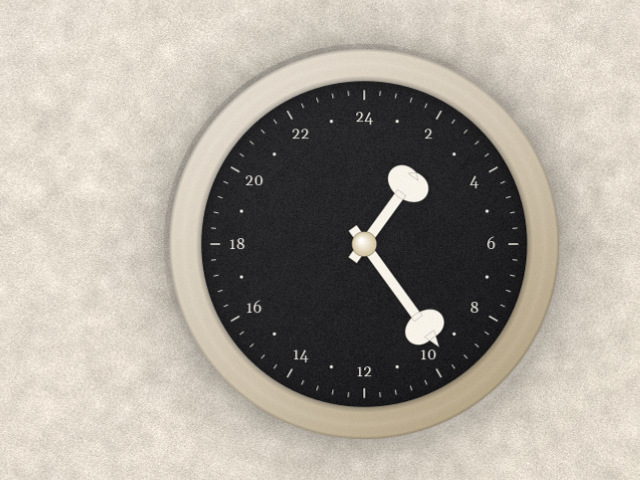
2 h 24 min
